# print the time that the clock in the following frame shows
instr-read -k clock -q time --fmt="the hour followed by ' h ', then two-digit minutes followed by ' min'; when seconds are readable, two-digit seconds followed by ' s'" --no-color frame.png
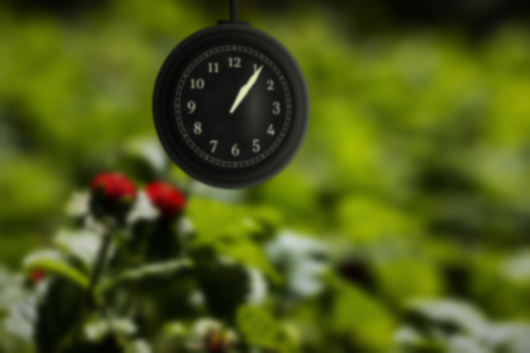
1 h 06 min
